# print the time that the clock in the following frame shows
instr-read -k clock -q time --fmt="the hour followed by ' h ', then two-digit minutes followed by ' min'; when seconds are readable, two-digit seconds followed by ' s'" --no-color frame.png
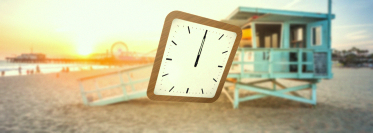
12 h 00 min
